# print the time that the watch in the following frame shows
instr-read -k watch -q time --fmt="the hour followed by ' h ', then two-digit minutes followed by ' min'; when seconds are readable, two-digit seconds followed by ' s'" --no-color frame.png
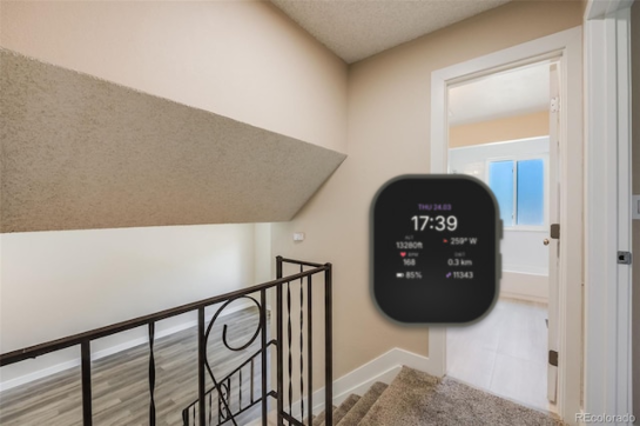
17 h 39 min
